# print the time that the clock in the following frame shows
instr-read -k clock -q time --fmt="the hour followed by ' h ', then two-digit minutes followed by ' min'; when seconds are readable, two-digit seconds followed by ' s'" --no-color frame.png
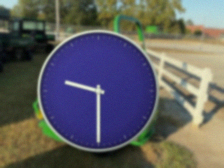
9 h 30 min
